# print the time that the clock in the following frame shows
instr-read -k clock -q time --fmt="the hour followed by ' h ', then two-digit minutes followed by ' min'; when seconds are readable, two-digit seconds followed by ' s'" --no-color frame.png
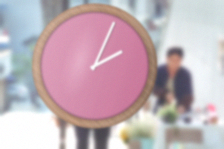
2 h 04 min
